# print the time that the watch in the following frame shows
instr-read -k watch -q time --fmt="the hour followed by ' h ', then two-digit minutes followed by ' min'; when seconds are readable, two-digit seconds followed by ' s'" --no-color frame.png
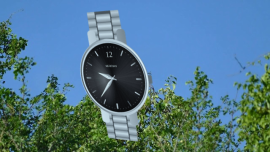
9 h 37 min
